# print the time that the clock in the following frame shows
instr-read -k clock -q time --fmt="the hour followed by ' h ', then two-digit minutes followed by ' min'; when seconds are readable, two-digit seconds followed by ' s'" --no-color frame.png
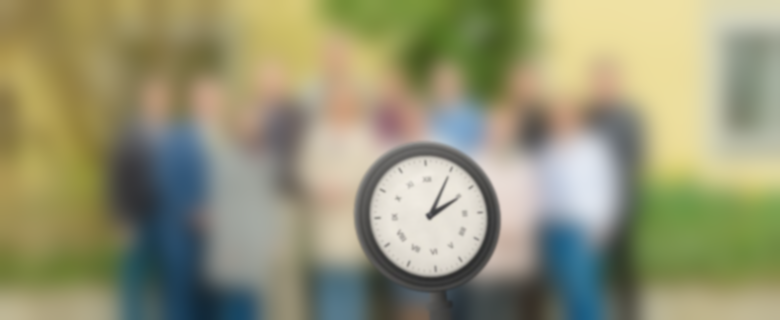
2 h 05 min
